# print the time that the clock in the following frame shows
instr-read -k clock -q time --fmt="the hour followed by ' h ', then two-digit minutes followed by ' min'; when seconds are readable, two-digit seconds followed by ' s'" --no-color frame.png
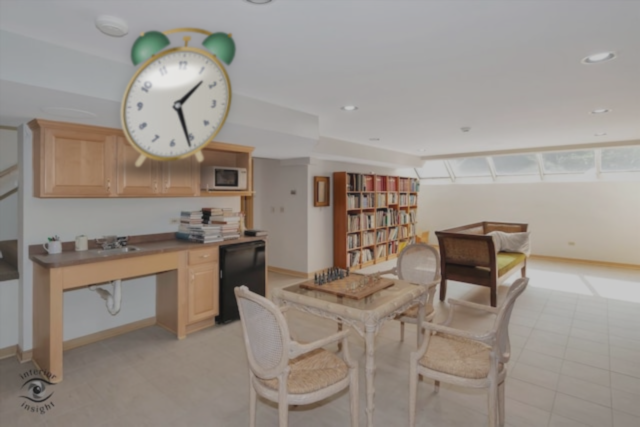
1 h 26 min
